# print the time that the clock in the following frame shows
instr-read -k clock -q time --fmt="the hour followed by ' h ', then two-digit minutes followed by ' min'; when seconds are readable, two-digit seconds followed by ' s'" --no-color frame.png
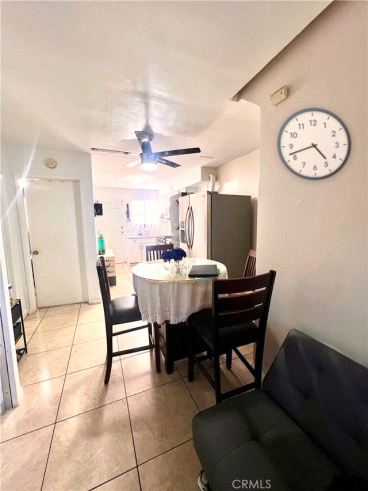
4 h 42 min
